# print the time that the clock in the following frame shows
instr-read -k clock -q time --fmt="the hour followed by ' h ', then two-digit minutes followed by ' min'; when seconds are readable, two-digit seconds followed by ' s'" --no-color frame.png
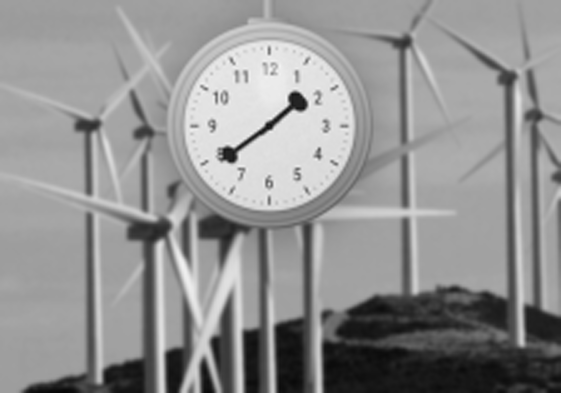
1 h 39 min
